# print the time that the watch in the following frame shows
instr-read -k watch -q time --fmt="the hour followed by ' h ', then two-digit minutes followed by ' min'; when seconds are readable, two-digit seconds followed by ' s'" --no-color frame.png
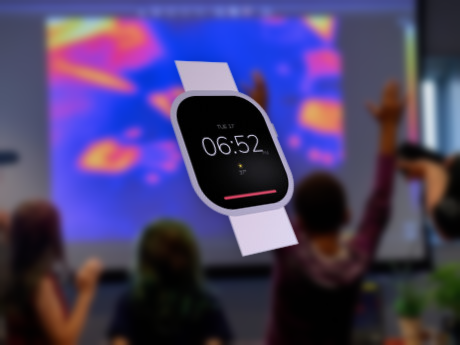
6 h 52 min
